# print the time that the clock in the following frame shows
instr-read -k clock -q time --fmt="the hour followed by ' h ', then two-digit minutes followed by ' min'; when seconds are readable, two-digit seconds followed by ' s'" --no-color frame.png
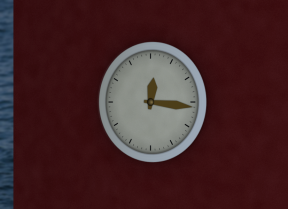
12 h 16 min
